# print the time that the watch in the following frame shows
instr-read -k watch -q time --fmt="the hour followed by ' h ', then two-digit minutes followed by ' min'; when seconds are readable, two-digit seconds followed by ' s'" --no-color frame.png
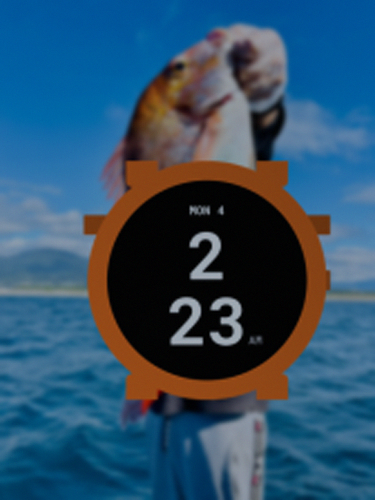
2 h 23 min
